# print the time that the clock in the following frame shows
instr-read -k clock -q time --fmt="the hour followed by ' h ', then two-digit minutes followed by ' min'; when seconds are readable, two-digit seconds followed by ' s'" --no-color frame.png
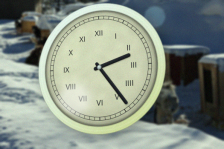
2 h 24 min
